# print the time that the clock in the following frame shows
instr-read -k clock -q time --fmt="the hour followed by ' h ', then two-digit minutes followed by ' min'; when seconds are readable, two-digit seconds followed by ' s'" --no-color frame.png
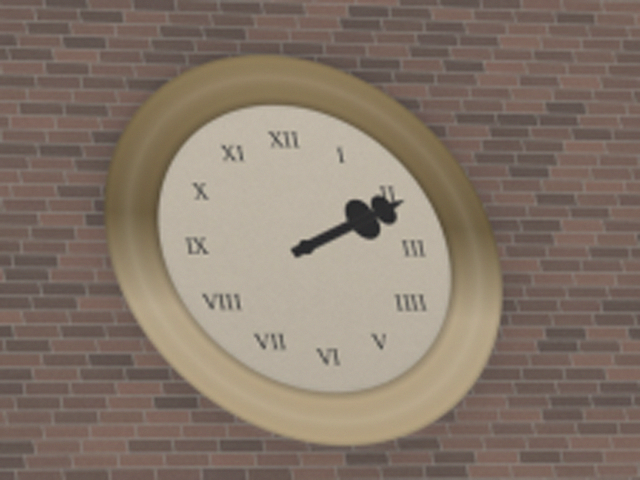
2 h 11 min
